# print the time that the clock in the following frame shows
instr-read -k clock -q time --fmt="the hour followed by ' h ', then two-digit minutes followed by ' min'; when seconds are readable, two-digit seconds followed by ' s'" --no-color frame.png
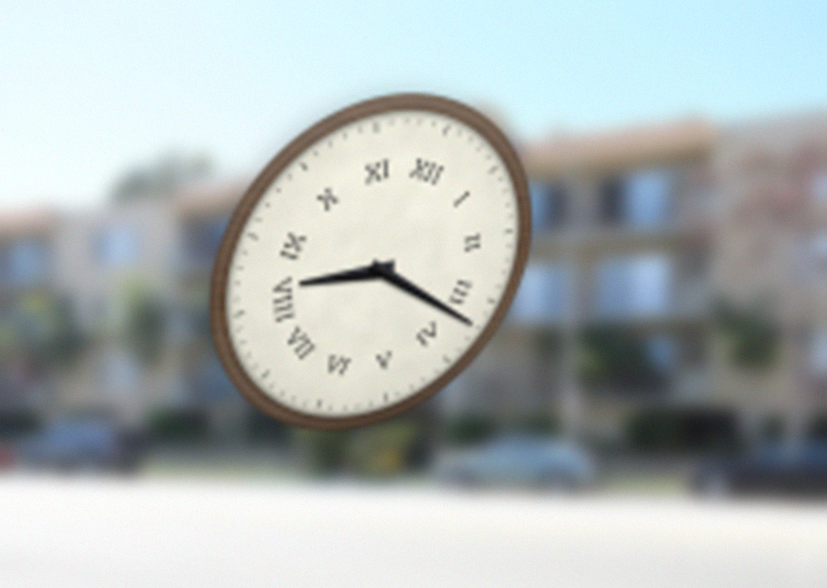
8 h 17 min
